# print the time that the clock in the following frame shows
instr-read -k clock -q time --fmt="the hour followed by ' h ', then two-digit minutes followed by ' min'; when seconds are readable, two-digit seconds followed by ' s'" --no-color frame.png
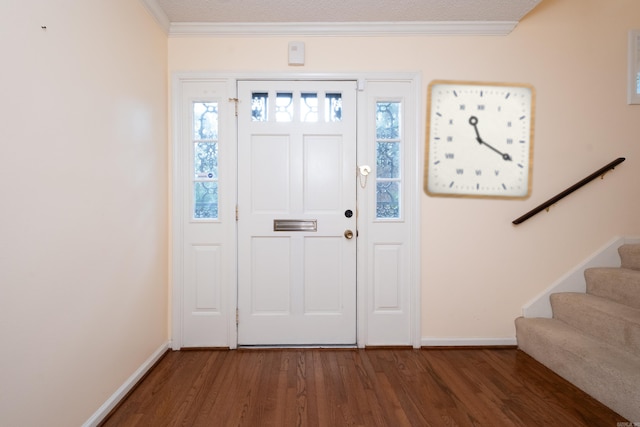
11 h 20 min
